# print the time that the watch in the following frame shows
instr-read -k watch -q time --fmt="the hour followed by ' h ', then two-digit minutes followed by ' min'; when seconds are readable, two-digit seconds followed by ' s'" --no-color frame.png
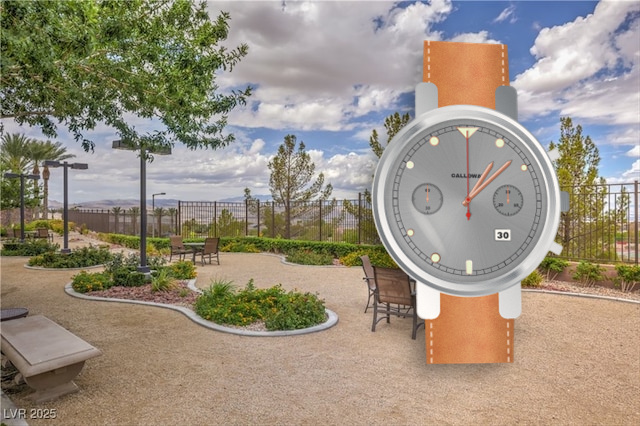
1 h 08 min
